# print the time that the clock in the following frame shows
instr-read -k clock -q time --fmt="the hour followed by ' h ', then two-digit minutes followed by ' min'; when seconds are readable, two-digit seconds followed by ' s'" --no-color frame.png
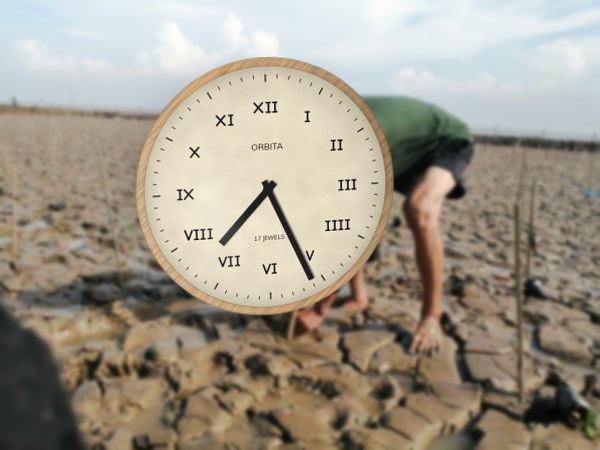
7 h 26 min
